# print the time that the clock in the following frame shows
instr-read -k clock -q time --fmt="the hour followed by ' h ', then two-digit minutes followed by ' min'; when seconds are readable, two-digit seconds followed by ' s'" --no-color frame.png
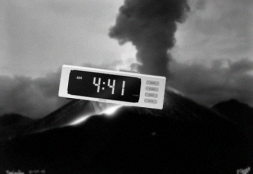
4 h 41 min
